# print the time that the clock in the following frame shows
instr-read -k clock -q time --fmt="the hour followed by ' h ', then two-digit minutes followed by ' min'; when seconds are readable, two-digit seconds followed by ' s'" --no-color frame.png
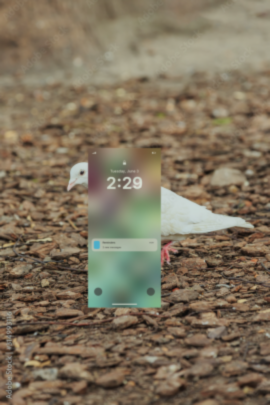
2 h 29 min
